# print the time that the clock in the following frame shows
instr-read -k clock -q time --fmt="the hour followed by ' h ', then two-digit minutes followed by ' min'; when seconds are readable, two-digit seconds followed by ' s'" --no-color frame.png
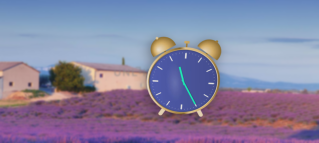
11 h 25 min
